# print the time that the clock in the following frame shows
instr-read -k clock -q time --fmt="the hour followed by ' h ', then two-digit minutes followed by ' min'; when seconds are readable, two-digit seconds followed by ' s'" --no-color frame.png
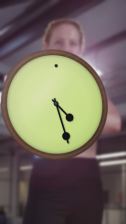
4 h 27 min
